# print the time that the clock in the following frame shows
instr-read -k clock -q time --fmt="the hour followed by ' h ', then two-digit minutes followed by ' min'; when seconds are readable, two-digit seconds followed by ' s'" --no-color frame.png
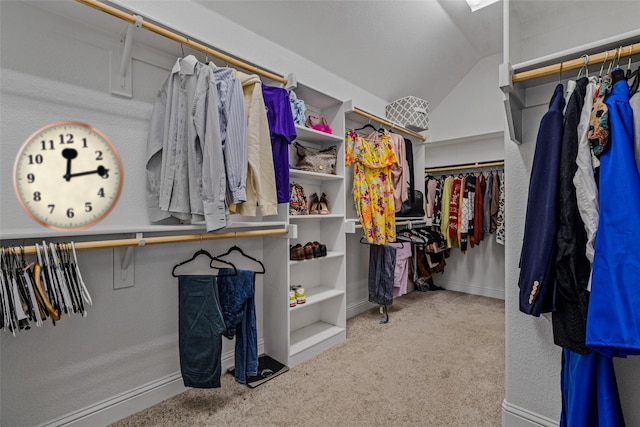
12 h 14 min
